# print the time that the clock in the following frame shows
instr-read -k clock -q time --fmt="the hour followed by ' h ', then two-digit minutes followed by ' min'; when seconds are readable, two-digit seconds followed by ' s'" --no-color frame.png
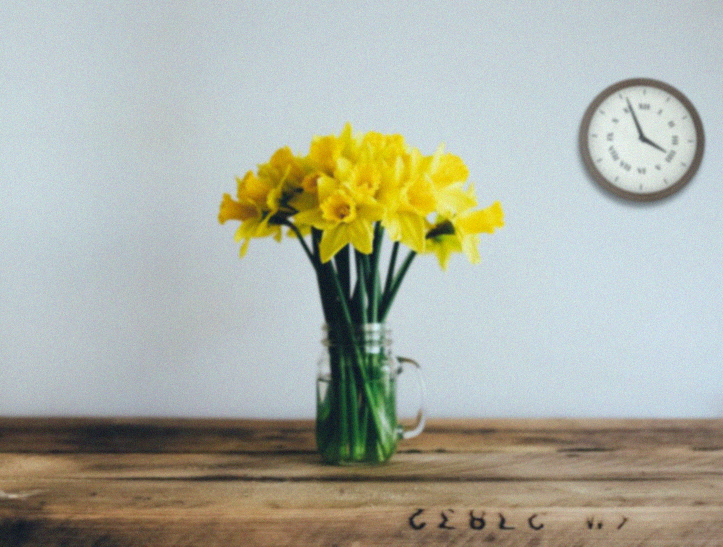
3 h 56 min
